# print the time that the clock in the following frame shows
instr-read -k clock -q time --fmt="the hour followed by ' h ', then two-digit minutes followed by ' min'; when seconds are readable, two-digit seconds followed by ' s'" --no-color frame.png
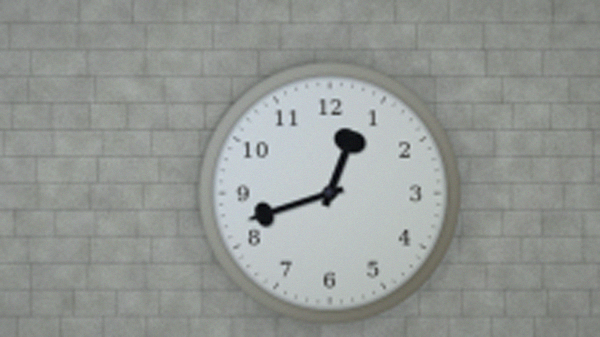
12 h 42 min
